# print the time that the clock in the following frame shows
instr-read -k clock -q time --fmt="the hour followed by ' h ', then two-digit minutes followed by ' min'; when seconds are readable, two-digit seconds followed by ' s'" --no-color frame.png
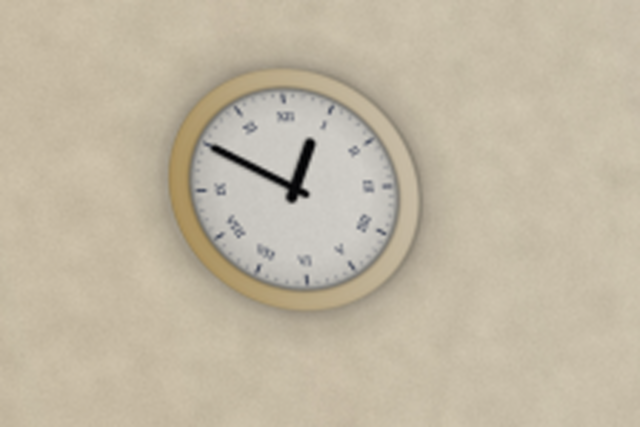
12 h 50 min
